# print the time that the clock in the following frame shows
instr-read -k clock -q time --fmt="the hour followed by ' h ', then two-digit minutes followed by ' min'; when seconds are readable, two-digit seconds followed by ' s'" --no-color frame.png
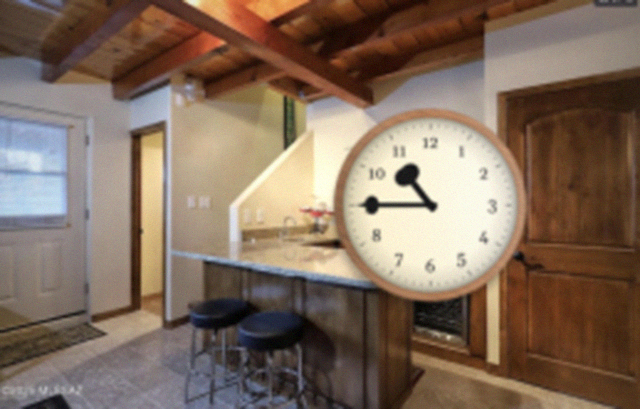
10 h 45 min
